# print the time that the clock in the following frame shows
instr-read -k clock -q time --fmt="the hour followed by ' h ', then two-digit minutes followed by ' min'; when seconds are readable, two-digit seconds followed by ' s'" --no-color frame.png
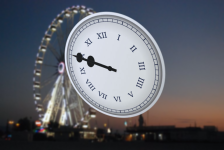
9 h 49 min
